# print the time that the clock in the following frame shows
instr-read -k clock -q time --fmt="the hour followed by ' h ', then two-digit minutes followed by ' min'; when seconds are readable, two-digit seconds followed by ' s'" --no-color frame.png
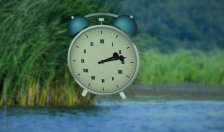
2 h 13 min
